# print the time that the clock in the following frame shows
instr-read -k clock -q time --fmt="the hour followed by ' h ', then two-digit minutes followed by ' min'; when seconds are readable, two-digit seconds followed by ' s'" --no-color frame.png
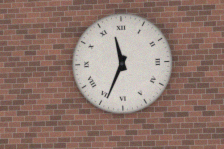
11 h 34 min
